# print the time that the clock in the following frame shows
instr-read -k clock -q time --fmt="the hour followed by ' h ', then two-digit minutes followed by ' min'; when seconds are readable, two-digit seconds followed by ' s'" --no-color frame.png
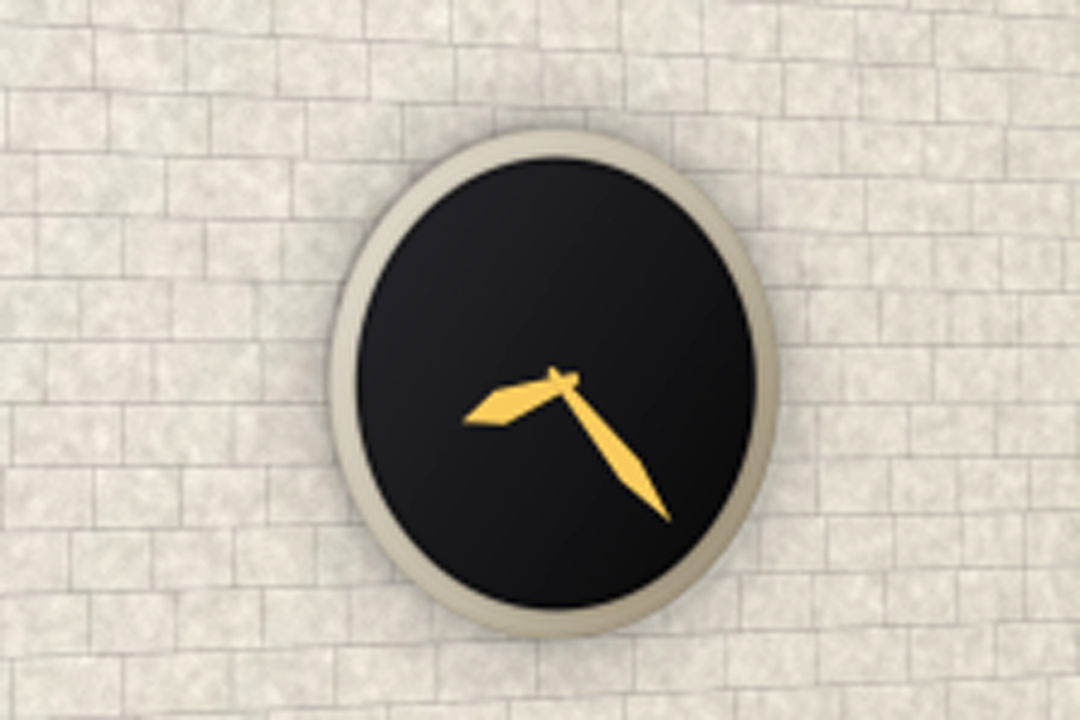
8 h 23 min
